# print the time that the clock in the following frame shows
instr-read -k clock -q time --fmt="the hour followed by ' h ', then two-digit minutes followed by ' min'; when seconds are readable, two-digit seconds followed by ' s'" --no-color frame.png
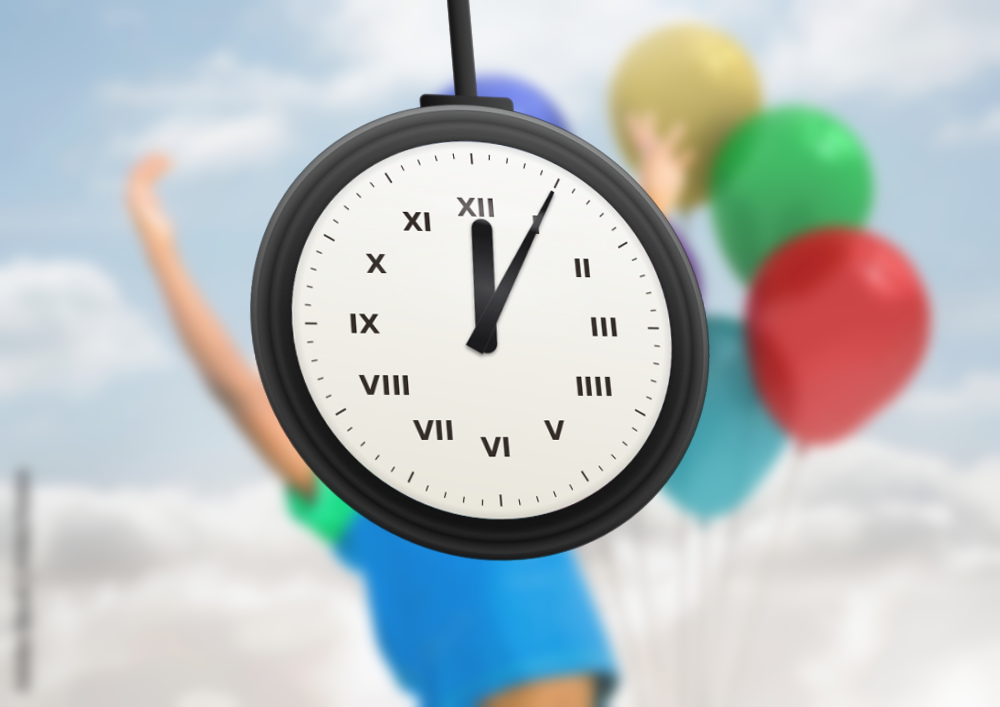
12 h 05 min
